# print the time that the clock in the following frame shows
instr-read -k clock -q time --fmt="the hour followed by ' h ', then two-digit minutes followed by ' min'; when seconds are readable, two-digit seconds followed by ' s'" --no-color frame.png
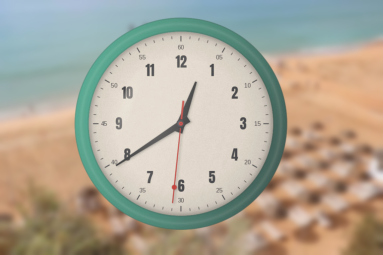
12 h 39 min 31 s
